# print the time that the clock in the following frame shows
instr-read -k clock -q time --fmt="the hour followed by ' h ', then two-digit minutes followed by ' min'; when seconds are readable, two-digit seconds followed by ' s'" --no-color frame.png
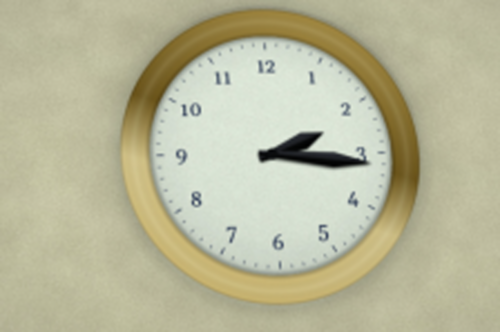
2 h 16 min
